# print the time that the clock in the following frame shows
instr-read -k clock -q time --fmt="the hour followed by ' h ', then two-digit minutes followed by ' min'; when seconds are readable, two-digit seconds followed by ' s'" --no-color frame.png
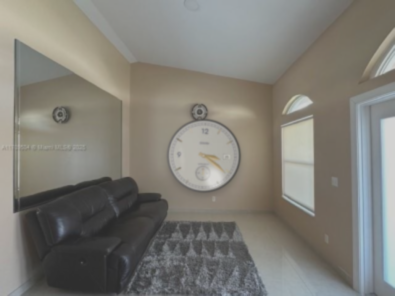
3 h 21 min
